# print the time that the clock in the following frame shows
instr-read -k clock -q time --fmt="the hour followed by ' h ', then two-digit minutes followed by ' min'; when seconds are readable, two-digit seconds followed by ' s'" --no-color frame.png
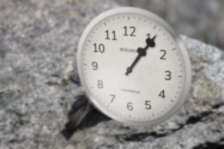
1 h 06 min
